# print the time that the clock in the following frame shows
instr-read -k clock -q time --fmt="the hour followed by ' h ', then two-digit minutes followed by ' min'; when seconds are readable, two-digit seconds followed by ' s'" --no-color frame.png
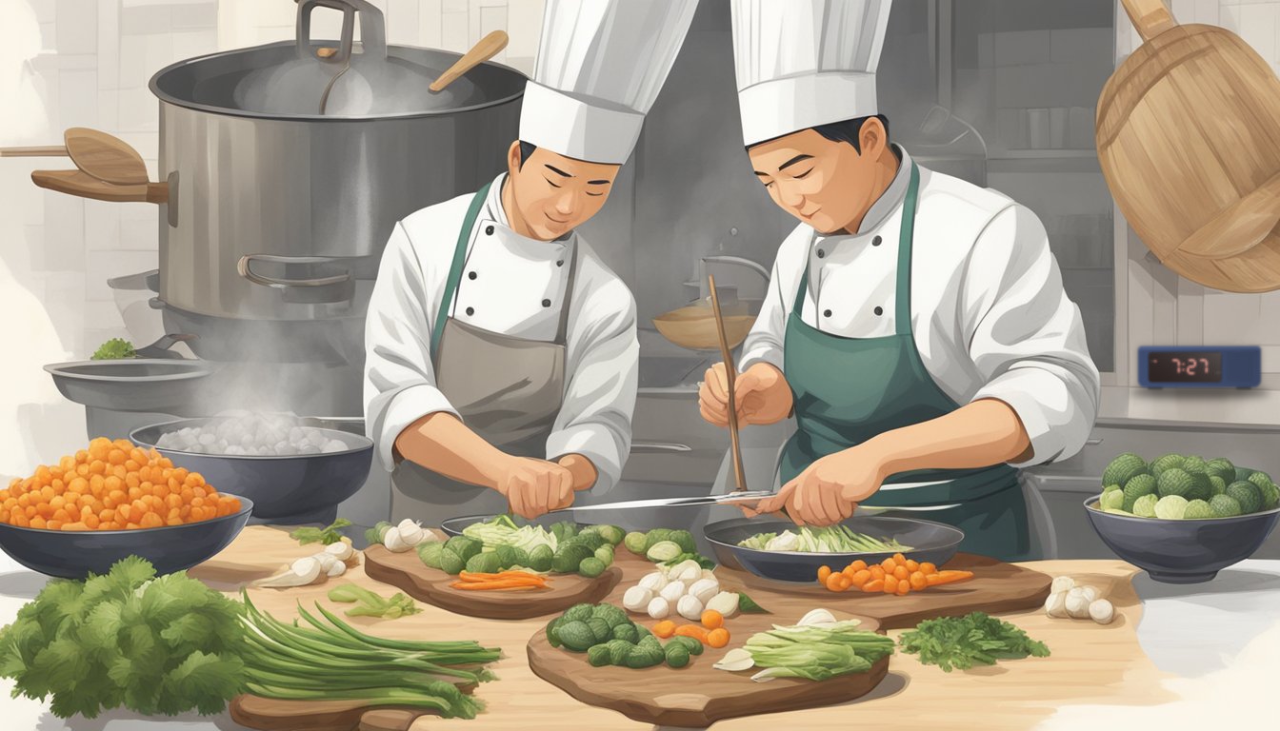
7 h 27 min
